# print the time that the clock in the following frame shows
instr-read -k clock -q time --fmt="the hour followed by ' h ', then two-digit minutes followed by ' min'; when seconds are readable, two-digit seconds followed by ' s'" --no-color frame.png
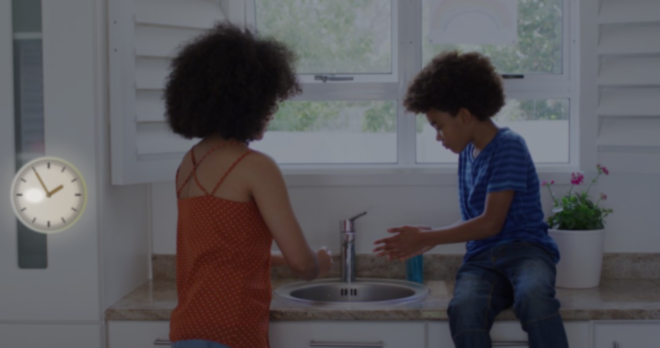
1 h 55 min
